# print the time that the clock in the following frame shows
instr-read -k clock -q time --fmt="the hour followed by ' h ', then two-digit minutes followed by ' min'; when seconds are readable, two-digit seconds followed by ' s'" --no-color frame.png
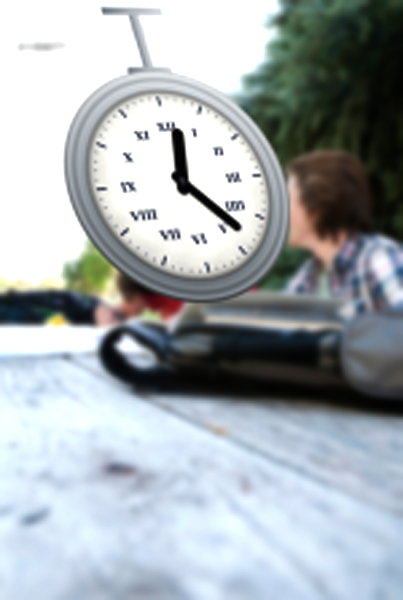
12 h 23 min
